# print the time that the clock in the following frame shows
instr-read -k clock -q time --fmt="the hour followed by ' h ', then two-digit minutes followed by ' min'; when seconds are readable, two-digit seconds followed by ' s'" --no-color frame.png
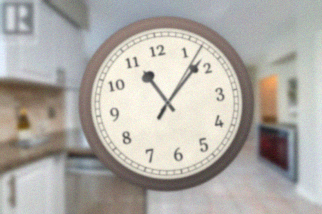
11 h 08 min 07 s
